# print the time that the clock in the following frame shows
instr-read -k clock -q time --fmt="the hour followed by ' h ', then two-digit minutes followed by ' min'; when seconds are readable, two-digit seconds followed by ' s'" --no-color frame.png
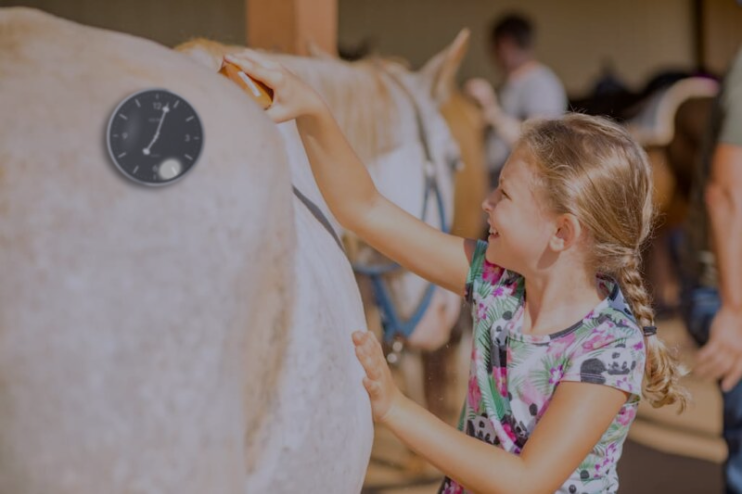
7 h 03 min
